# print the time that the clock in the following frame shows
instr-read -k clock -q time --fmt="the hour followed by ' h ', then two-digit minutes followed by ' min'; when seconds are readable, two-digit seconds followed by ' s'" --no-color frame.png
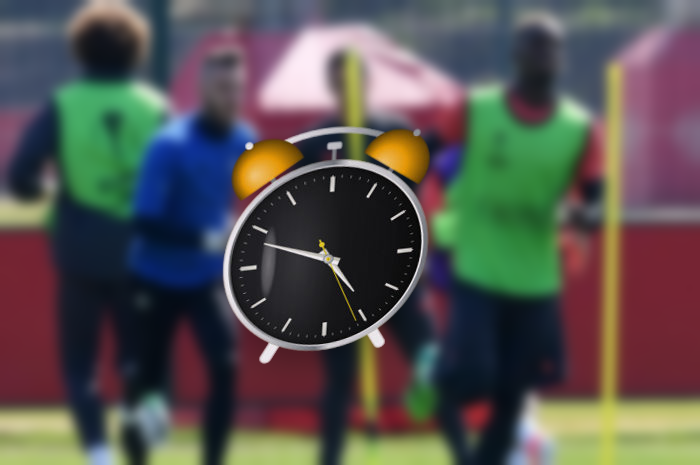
4 h 48 min 26 s
